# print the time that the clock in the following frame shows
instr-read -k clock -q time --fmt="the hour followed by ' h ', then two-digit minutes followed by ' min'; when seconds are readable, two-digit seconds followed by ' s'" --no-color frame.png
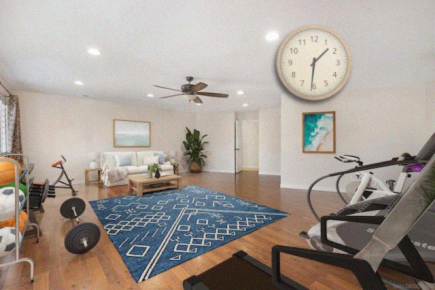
1 h 31 min
